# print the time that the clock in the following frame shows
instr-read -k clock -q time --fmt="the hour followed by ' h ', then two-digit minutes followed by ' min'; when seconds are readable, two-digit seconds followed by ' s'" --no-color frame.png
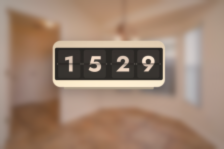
15 h 29 min
